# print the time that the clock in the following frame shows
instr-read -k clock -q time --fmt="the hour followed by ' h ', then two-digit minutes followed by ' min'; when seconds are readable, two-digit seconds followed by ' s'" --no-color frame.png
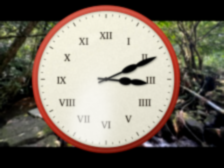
3 h 11 min
